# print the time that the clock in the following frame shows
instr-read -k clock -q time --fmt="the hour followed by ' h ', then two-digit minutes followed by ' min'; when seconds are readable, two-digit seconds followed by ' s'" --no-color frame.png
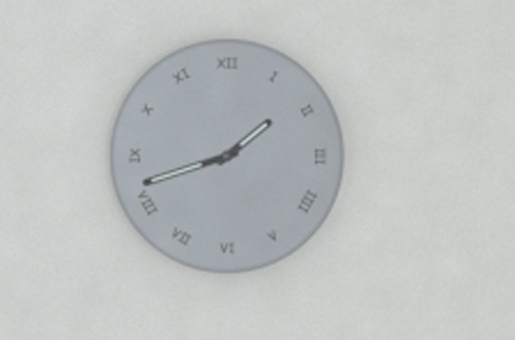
1 h 42 min
